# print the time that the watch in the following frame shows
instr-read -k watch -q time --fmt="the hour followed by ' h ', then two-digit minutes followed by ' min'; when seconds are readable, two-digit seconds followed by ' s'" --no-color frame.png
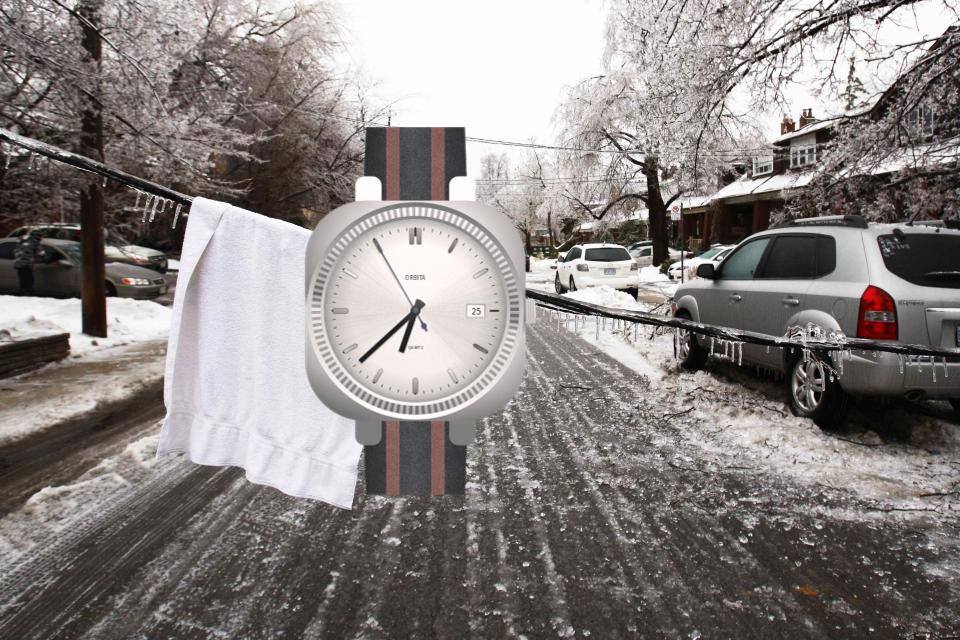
6 h 37 min 55 s
